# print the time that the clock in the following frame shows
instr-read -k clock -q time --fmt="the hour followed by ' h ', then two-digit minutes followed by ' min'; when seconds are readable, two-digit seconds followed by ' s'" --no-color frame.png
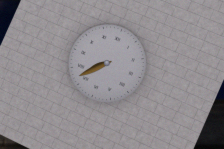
7 h 37 min
